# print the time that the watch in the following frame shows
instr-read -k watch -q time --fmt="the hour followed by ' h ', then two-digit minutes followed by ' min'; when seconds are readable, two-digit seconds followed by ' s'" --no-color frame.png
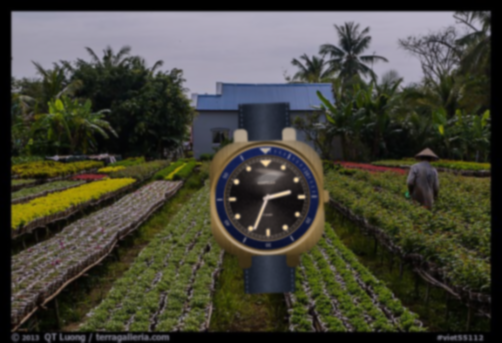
2 h 34 min
